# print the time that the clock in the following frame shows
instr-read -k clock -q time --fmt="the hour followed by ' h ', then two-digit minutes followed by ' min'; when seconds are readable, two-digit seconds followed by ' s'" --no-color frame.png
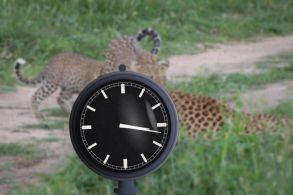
3 h 17 min
